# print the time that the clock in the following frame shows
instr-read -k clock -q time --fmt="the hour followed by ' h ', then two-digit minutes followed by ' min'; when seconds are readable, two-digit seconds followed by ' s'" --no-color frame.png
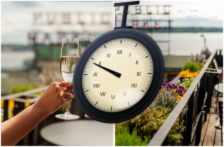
9 h 49 min
